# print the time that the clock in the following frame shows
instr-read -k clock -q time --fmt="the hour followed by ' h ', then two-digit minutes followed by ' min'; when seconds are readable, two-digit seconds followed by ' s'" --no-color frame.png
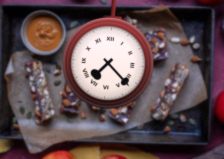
7 h 22 min
